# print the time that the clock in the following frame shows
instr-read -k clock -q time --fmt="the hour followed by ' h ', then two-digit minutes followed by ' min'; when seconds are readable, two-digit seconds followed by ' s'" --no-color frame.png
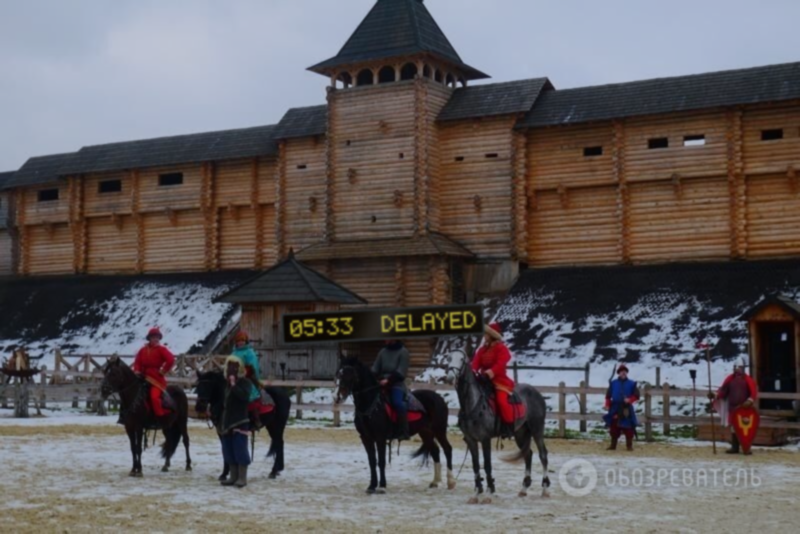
5 h 33 min
